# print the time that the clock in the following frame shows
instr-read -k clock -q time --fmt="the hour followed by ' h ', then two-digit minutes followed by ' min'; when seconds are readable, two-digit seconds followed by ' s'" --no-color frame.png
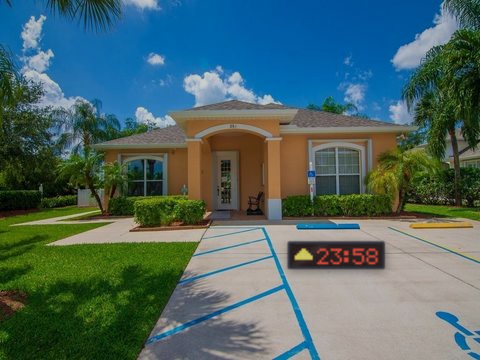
23 h 58 min
